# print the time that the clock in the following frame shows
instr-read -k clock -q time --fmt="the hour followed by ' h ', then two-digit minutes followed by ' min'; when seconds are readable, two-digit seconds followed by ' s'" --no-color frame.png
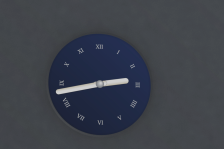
2 h 43 min
